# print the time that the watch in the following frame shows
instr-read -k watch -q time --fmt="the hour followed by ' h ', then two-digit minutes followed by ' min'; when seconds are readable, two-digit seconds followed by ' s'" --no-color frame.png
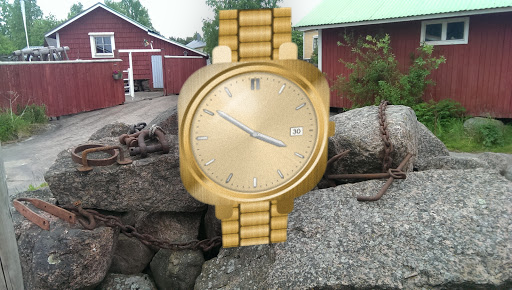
3 h 51 min
